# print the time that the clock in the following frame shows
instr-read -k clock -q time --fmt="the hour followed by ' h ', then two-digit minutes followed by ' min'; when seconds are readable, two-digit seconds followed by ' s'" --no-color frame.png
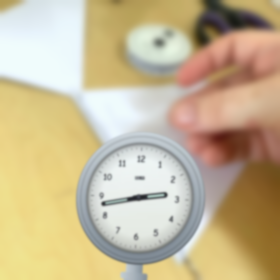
2 h 43 min
